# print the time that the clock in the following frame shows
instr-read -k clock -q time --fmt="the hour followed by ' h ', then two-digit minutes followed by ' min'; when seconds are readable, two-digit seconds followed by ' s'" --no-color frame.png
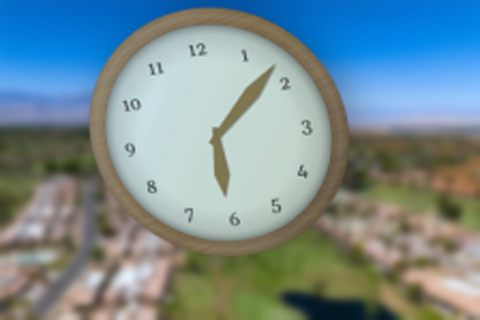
6 h 08 min
